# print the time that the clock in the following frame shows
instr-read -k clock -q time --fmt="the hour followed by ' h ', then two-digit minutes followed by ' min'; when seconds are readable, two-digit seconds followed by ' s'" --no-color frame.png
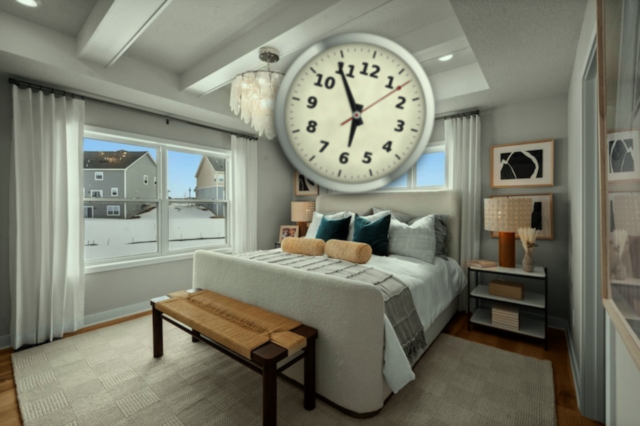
5 h 54 min 07 s
